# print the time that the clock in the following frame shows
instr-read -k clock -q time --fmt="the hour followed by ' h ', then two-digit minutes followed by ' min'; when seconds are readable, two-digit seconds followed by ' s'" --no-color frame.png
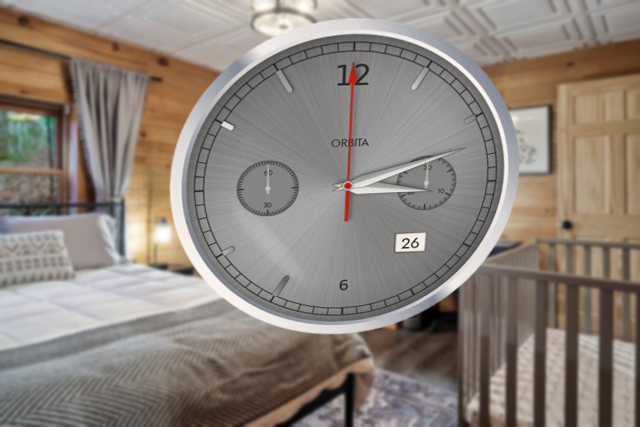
3 h 12 min
